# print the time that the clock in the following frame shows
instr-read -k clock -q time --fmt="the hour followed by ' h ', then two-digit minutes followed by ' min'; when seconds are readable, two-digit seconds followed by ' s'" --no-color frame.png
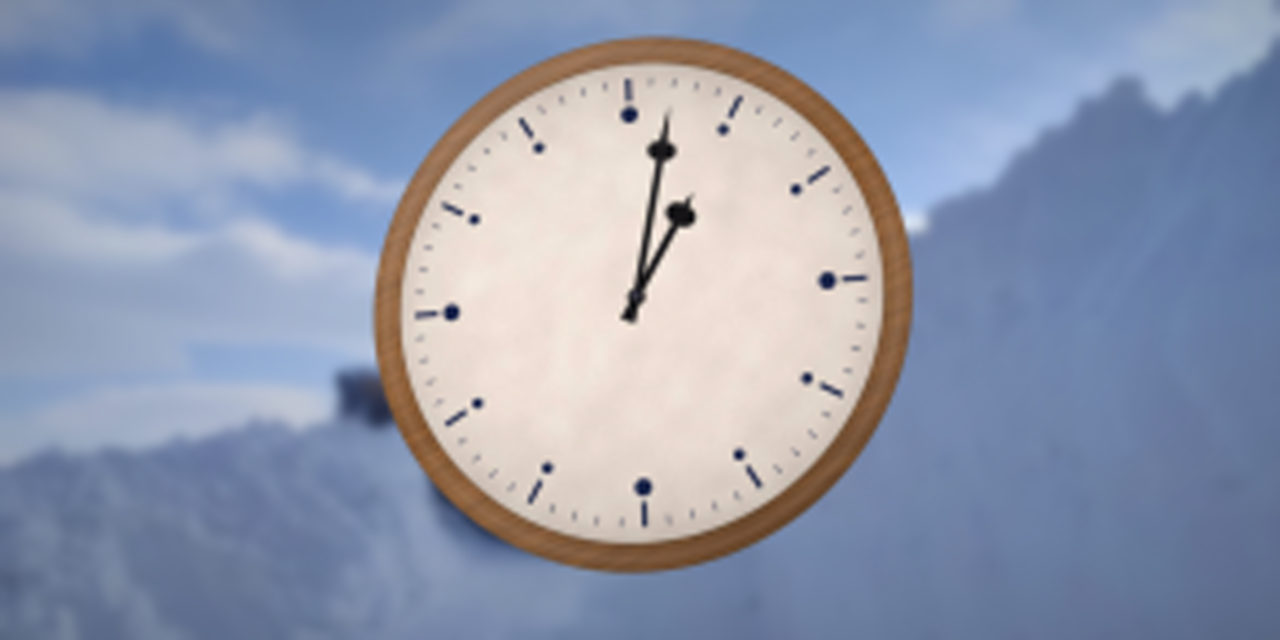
1 h 02 min
